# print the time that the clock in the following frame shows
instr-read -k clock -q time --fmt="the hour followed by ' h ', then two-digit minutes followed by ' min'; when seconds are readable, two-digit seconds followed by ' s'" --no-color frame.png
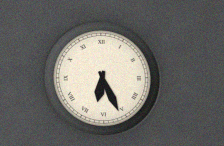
6 h 26 min
